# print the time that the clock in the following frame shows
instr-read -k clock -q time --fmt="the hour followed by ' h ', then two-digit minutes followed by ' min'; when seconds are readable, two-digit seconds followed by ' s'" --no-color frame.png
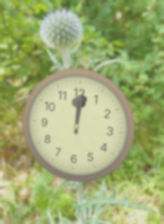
12 h 01 min
